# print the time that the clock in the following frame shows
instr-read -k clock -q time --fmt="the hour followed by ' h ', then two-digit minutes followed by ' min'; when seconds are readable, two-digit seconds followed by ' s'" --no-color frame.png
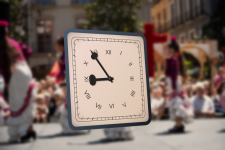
8 h 54 min
